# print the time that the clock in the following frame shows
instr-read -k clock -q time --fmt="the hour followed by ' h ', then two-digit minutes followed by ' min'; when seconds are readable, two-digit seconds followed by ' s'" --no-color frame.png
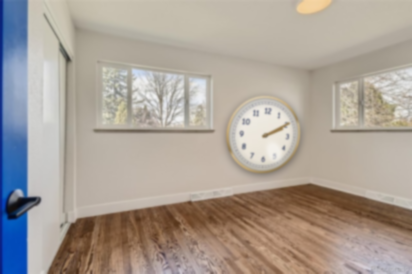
2 h 10 min
